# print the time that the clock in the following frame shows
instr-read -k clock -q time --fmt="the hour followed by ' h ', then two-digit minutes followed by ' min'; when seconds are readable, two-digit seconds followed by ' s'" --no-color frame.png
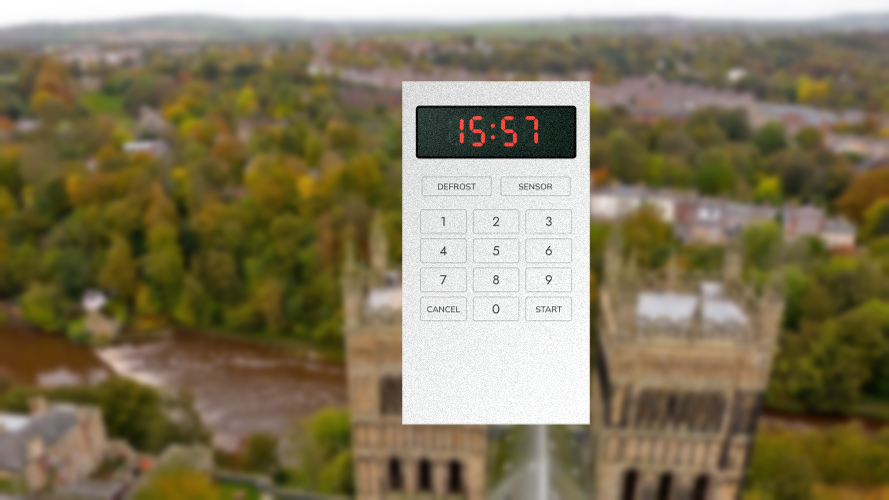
15 h 57 min
